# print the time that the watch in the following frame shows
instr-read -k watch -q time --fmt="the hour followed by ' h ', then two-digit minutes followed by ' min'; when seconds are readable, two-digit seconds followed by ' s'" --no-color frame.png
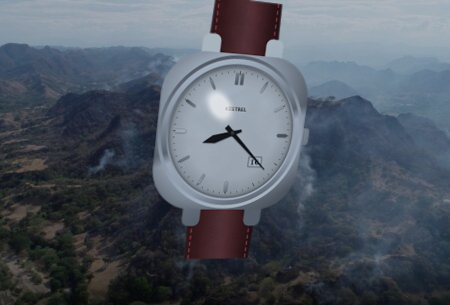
8 h 22 min
